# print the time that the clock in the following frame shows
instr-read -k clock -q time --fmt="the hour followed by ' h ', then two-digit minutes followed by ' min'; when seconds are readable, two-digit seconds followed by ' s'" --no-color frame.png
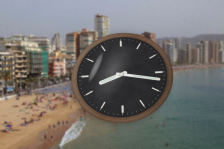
8 h 17 min
